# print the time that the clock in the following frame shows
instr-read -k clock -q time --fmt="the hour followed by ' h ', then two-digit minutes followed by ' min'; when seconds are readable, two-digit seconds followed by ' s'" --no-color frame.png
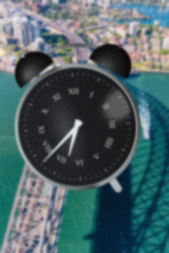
6 h 38 min
